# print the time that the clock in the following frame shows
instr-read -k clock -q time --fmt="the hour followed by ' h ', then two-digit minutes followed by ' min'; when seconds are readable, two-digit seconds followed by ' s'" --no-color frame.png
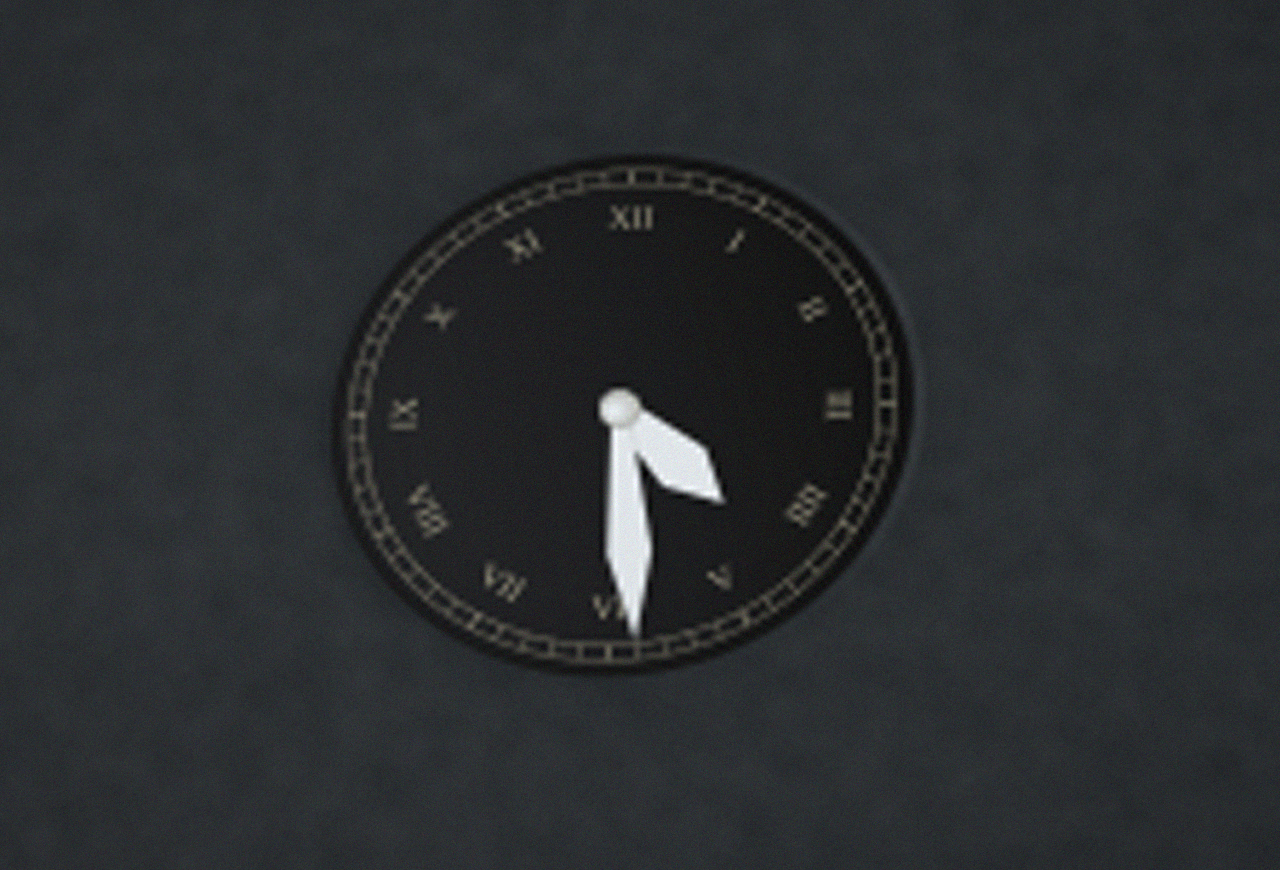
4 h 29 min
